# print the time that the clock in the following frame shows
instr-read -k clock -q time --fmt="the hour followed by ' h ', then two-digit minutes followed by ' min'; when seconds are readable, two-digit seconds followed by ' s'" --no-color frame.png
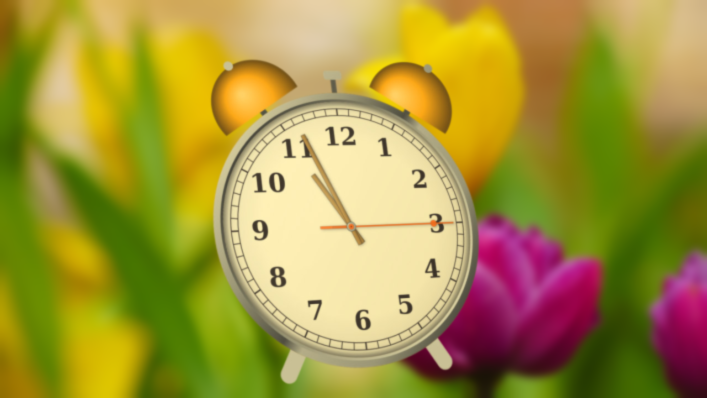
10 h 56 min 15 s
